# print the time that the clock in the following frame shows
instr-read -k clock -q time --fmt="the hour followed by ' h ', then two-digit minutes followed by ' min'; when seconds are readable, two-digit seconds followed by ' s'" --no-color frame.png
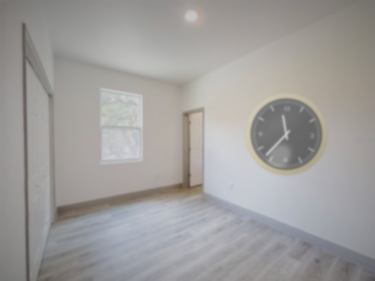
11 h 37 min
